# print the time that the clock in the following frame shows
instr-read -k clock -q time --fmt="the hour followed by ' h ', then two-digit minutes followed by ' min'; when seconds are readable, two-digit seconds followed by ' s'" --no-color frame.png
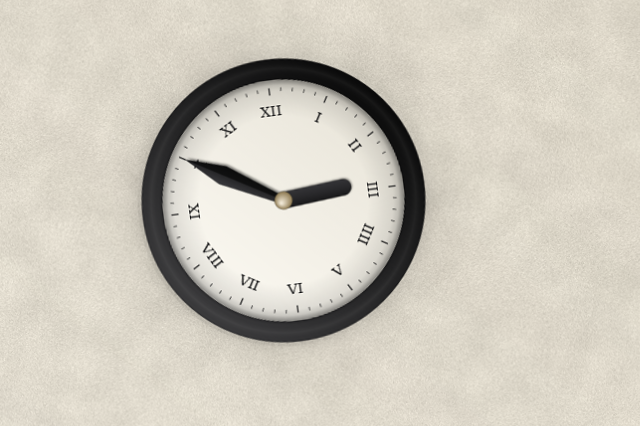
2 h 50 min
